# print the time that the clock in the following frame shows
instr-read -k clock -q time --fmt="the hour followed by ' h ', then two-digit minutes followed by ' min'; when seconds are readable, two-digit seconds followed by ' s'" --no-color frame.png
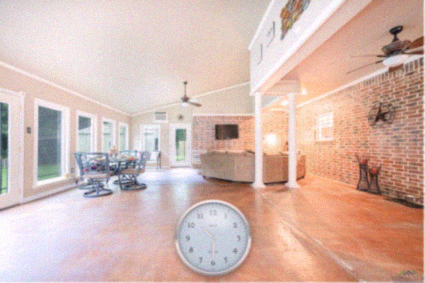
10 h 30 min
